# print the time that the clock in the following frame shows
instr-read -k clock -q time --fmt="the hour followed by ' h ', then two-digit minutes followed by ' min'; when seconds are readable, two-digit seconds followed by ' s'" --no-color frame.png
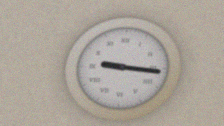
9 h 16 min
